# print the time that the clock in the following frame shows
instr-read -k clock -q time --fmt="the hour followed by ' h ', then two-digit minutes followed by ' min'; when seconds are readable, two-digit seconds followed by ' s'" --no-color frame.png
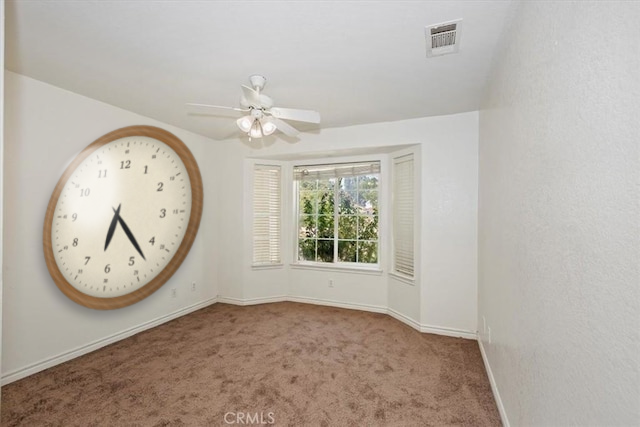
6 h 23 min
